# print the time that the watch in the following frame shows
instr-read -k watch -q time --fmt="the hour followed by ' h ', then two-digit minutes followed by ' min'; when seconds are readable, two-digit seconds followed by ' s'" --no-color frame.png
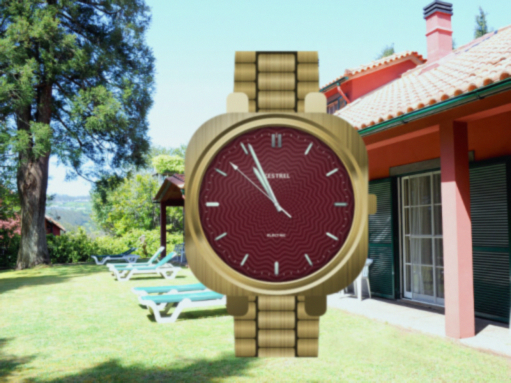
10 h 55 min 52 s
